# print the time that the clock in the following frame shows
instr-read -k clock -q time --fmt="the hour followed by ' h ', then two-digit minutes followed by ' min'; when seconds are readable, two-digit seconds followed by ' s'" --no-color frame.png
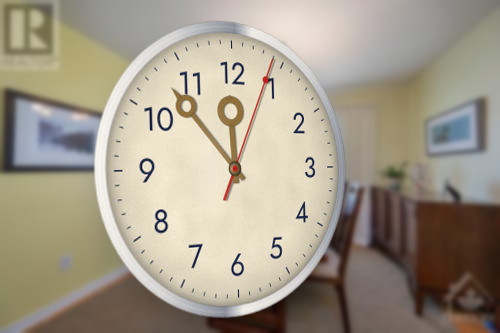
11 h 53 min 04 s
